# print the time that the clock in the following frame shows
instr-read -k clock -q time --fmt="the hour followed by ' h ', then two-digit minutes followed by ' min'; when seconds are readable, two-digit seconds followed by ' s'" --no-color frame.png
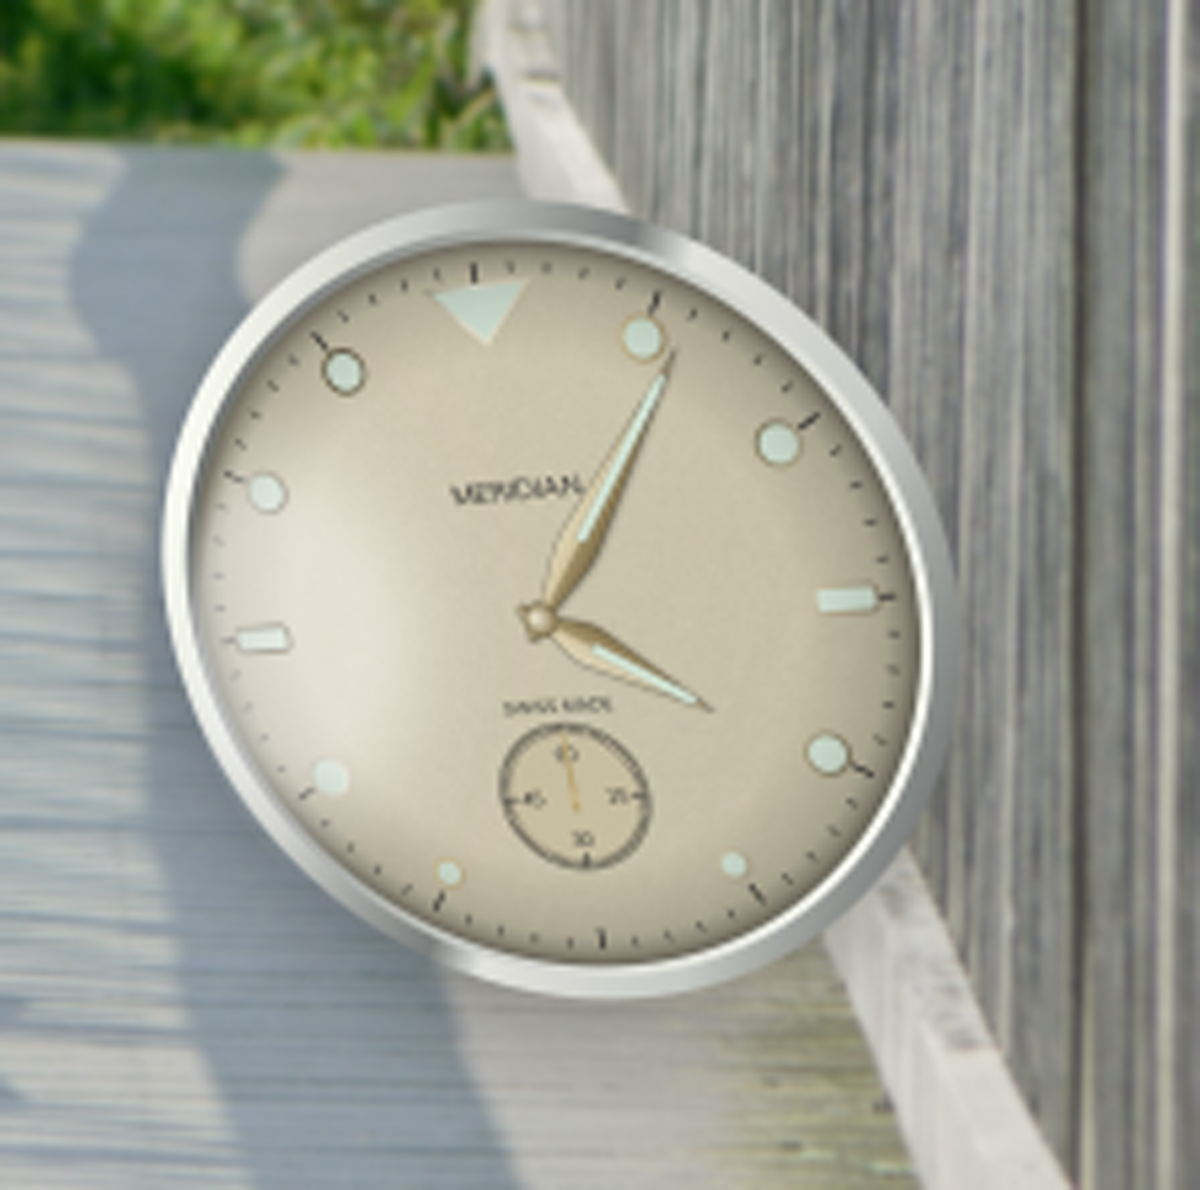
4 h 06 min
